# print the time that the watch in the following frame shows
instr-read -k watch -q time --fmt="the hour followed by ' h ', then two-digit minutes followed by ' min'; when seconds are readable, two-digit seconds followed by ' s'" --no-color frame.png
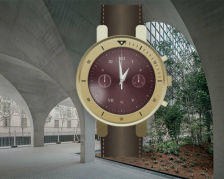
12 h 59 min
